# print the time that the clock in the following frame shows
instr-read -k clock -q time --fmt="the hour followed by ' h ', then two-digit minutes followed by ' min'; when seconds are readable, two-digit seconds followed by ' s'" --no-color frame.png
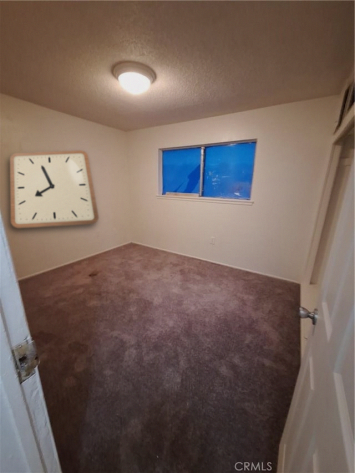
7 h 57 min
